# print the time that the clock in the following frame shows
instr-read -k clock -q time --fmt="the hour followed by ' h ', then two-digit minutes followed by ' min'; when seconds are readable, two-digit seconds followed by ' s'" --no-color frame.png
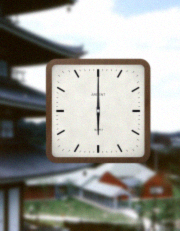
6 h 00 min
